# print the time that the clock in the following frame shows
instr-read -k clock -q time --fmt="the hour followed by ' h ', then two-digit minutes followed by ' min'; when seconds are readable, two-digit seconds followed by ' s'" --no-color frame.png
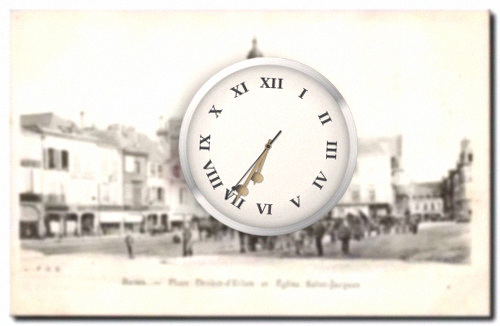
6 h 34 min 36 s
